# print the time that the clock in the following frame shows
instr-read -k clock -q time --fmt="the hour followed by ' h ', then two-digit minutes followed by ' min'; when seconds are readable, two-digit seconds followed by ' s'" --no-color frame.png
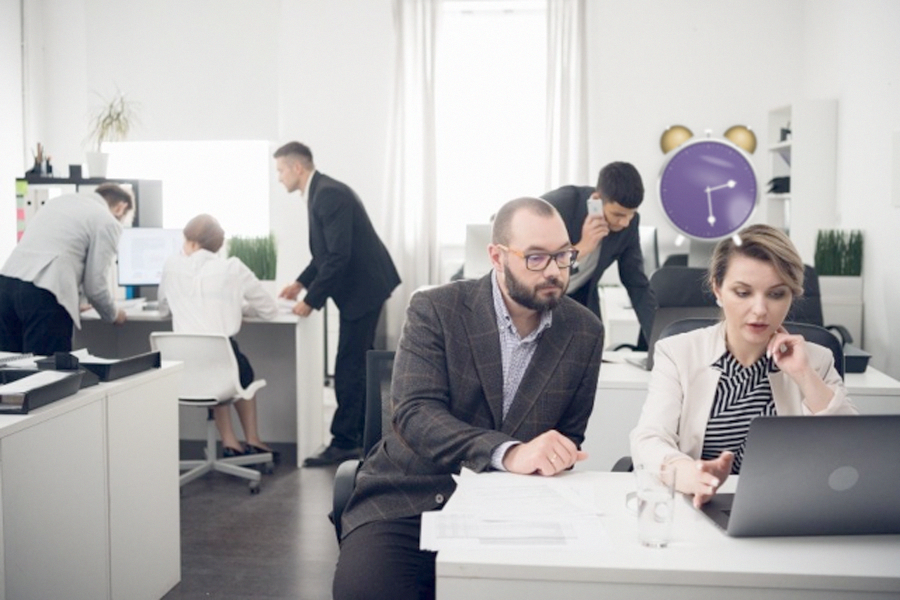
2 h 29 min
